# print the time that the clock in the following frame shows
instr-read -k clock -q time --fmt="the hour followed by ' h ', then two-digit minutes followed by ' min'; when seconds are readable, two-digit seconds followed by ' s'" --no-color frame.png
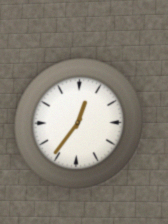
12 h 36 min
